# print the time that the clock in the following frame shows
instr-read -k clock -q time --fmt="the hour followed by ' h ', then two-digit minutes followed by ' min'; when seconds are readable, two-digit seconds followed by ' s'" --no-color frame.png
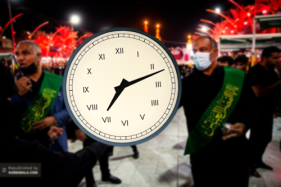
7 h 12 min
